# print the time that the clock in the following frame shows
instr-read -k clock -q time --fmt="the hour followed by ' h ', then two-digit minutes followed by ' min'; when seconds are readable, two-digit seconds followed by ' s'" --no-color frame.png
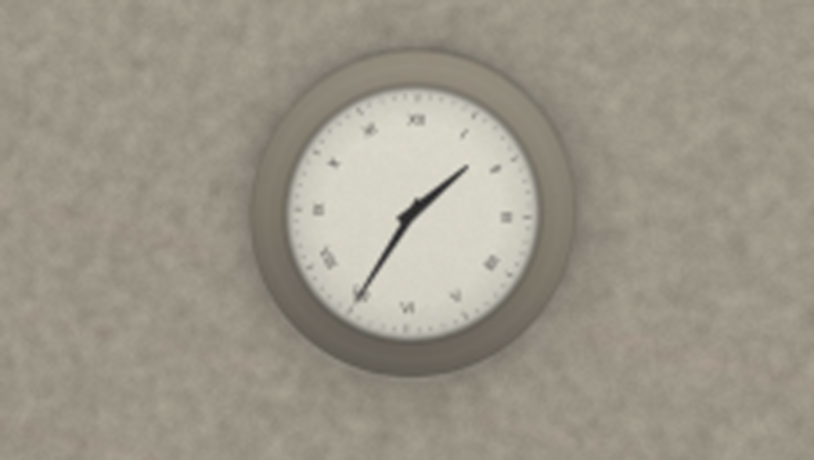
1 h 35 min
